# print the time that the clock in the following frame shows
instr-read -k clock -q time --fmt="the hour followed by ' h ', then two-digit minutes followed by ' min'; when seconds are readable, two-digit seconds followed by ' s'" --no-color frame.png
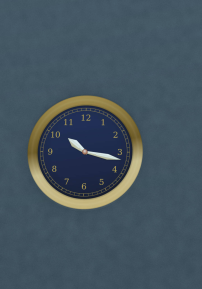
10 h 17 min
